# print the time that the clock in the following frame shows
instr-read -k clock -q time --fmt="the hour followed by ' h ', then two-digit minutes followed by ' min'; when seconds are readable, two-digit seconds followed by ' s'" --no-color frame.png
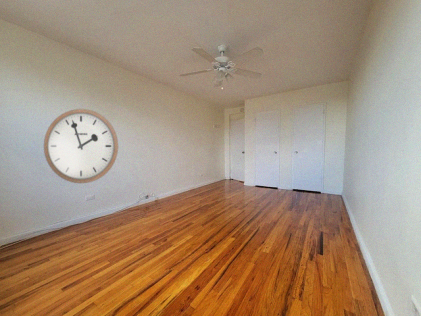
1 h 57 min
